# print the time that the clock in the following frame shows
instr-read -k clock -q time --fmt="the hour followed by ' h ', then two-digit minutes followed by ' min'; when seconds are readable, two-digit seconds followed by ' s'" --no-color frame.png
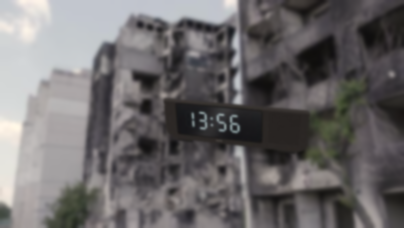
13 h 56 min
